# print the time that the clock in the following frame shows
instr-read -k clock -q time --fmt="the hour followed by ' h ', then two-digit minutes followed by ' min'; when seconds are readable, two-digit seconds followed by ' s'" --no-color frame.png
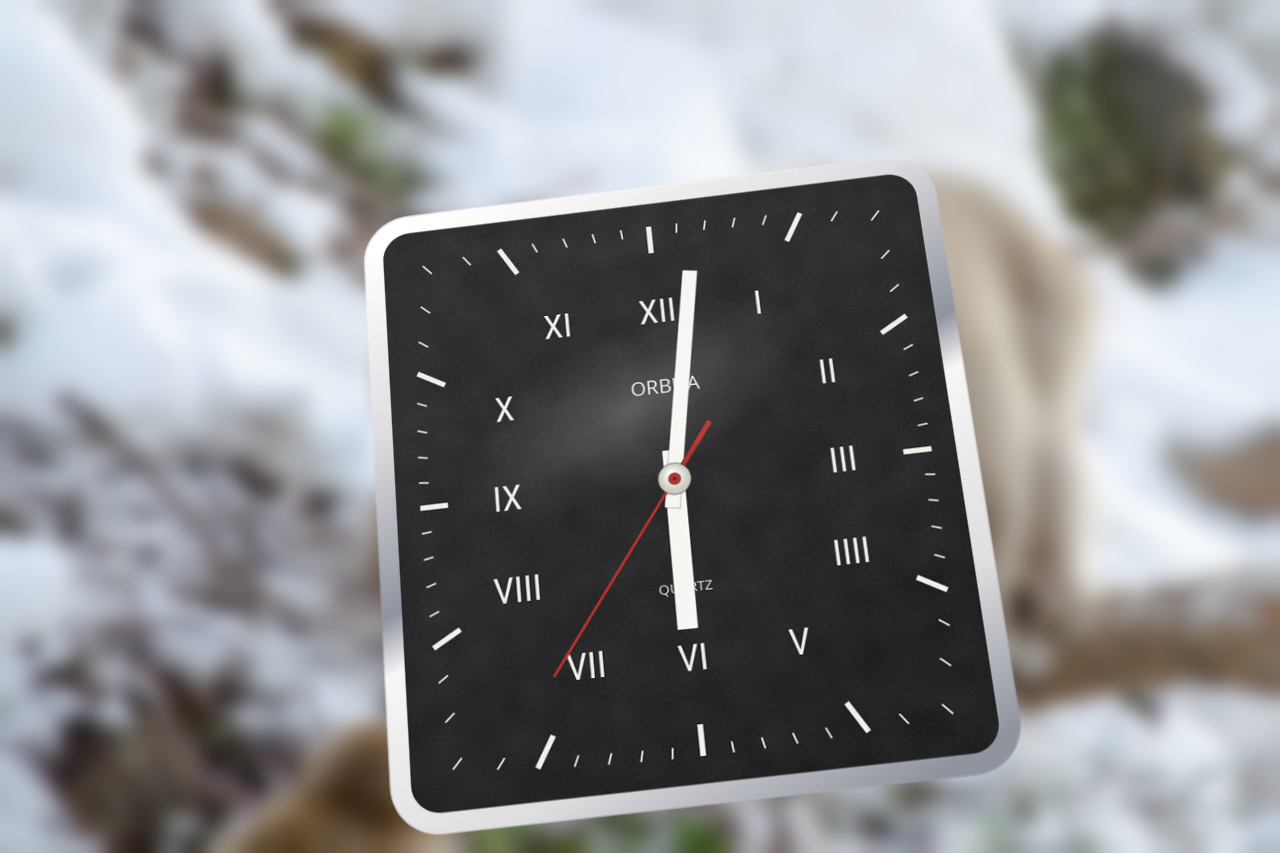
6 h 01 min 36 s
